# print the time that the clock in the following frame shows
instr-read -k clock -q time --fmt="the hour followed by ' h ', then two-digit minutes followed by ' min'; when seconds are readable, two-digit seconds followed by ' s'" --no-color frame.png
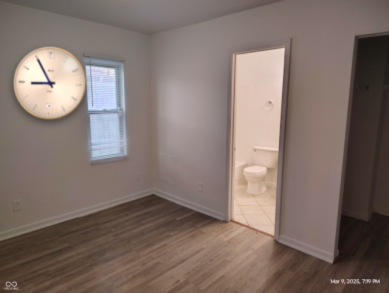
8 h 55 min
